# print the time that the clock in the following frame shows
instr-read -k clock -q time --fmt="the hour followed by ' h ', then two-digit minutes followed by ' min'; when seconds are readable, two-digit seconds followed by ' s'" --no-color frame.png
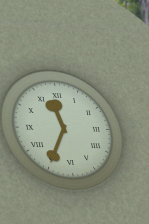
11 h 35 min
